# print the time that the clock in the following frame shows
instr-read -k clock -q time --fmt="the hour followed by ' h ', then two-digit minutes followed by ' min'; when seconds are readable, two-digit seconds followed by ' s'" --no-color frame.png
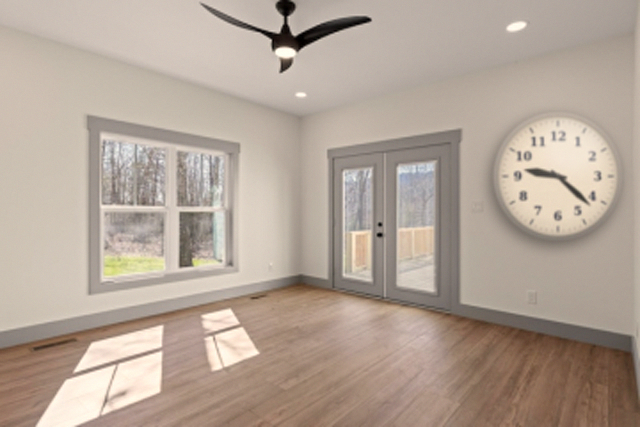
9 h 22 min
